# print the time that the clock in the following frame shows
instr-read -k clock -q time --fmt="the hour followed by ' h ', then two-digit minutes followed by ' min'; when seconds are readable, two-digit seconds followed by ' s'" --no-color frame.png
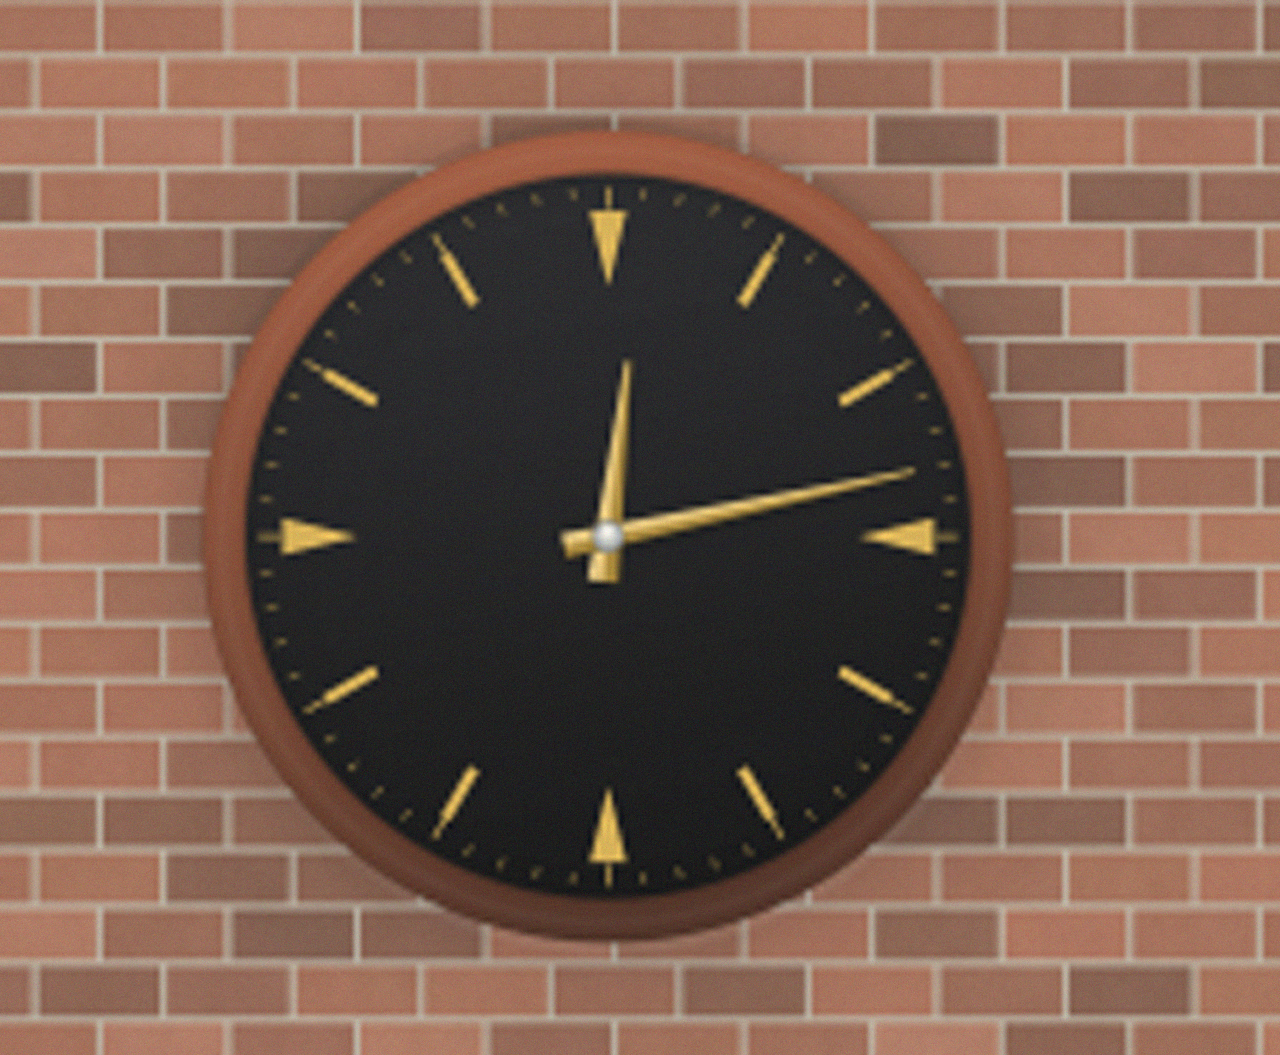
12 h 13 min
